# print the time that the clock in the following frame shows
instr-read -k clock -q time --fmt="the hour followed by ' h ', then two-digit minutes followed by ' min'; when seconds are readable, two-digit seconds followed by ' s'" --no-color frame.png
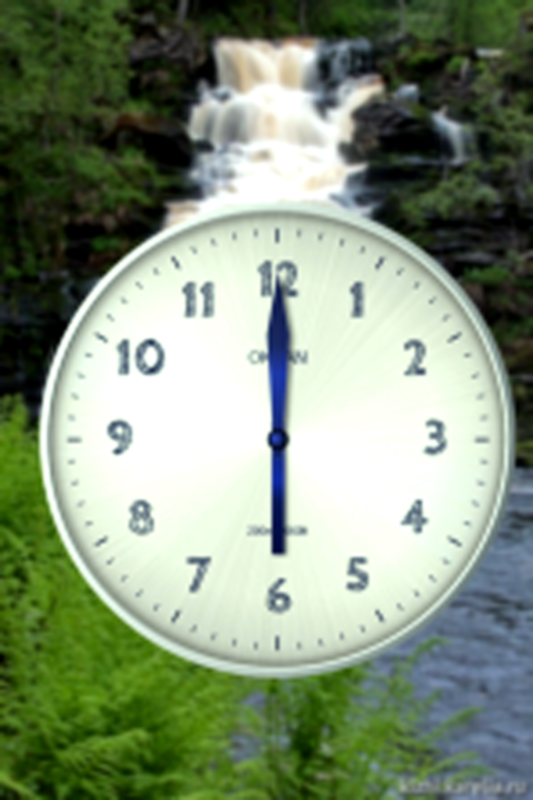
6 h 00 min
